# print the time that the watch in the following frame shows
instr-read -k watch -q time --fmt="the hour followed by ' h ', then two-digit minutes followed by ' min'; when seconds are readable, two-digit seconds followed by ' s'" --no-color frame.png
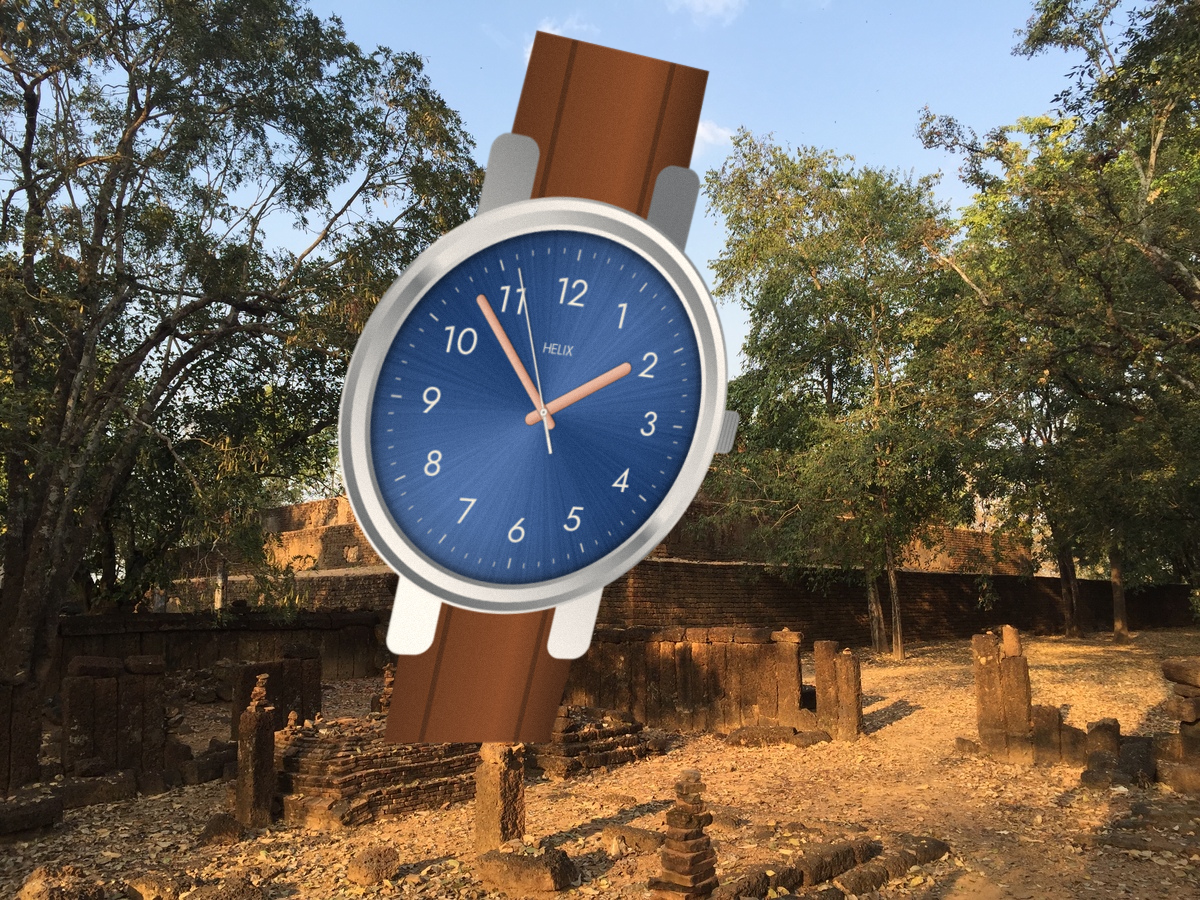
1 h 52 min 56 s
